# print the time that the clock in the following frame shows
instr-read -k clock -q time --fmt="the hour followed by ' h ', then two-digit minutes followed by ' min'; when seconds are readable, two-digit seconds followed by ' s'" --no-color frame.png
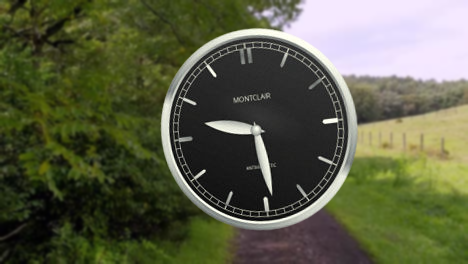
9 h 29 min
